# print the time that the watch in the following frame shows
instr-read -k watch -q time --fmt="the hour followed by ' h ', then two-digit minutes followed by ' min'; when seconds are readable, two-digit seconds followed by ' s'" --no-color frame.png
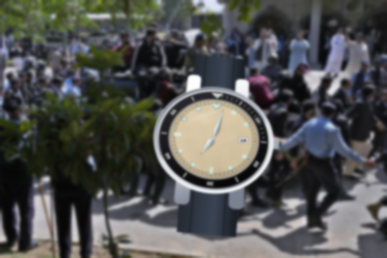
7 h 02 min
